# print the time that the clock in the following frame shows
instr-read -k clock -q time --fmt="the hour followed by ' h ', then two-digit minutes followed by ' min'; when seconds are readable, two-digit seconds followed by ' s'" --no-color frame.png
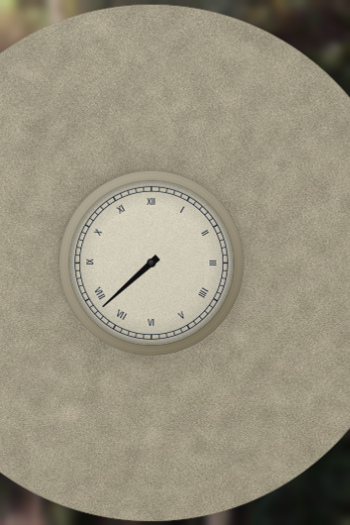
7 h 38 min
